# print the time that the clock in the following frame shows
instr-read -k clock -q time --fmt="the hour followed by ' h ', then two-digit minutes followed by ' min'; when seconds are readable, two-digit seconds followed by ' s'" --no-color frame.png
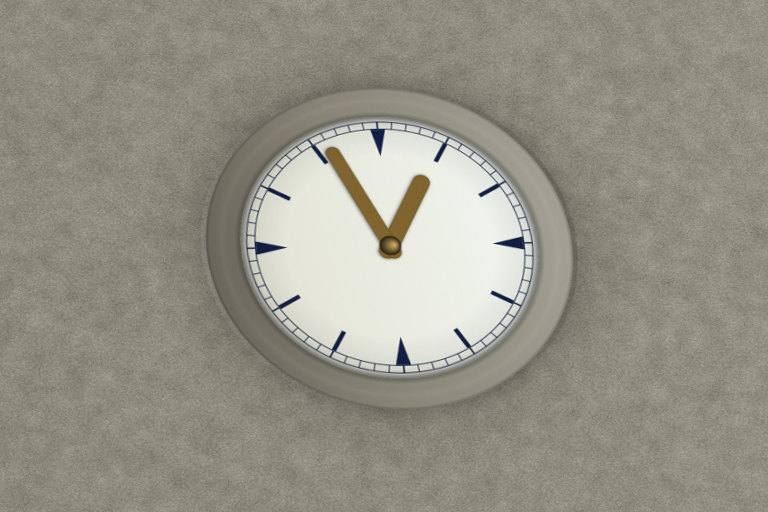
12 h 56 min
